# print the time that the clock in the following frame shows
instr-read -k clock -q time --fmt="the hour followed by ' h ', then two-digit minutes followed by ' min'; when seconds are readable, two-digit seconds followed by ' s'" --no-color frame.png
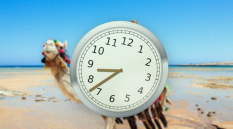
8 h 37 min
